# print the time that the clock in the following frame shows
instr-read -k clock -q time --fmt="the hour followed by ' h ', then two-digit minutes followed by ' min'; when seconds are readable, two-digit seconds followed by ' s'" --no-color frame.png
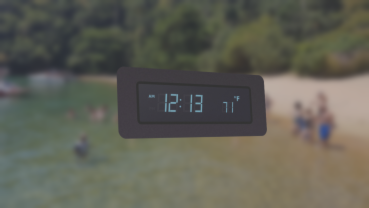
12 h 13 min
